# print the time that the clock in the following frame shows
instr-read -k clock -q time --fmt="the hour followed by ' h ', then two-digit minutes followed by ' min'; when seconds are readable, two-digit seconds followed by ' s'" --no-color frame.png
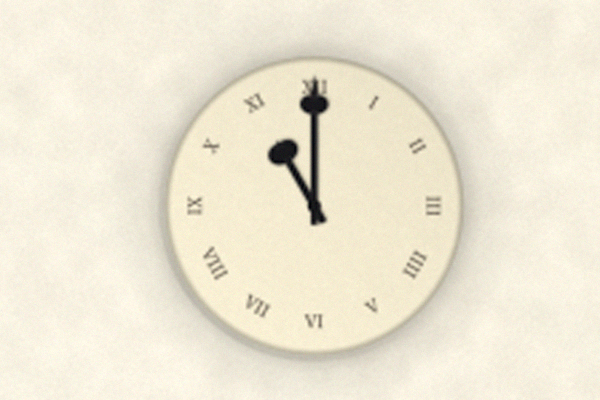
11 h 00 min
